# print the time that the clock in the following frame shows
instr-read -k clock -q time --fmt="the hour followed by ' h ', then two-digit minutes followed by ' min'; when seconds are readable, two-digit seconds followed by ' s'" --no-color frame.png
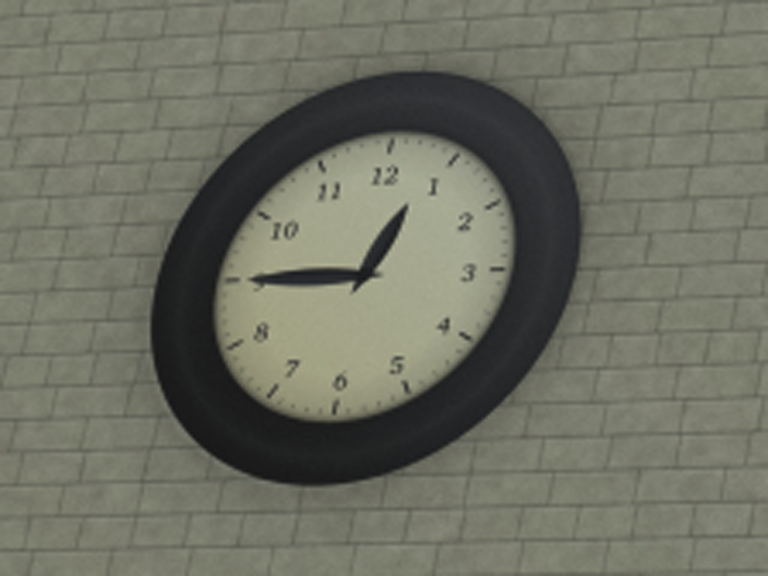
12 h 45 min
